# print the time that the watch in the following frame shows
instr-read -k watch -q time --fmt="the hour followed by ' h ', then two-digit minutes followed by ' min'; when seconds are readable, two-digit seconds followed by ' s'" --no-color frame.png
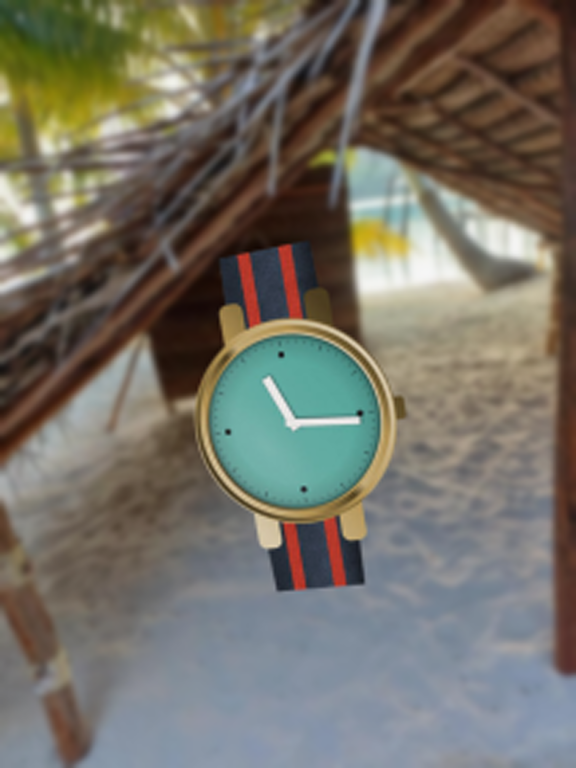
11 h 16 min
